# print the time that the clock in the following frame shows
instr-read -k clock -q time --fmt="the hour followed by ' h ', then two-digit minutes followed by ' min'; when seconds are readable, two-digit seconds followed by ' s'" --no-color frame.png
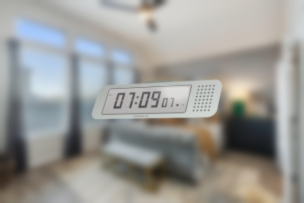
7 h 09 min 07 s
